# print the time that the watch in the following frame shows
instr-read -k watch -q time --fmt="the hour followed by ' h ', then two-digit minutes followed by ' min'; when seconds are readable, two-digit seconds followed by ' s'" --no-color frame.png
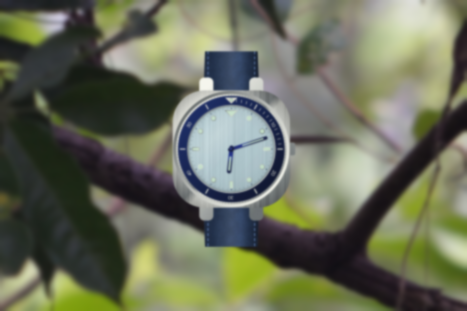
6 h 12 min
